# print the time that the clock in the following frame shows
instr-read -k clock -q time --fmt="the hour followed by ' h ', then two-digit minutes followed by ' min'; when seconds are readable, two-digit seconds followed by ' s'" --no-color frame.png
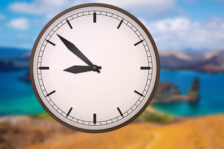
8 h 52 min
